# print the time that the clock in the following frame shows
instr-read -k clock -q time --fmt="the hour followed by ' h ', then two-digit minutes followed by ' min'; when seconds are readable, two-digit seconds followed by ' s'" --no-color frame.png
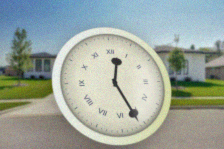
12 h 26 min
